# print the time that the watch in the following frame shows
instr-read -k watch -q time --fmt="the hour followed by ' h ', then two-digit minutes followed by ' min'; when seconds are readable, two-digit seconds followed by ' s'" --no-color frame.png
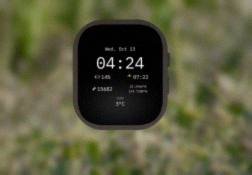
4 h 24 min
